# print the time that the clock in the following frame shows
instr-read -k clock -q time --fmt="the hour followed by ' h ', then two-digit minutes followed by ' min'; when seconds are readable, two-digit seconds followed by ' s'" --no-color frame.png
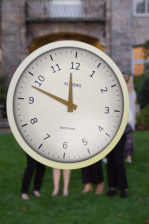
11 h 48 min
